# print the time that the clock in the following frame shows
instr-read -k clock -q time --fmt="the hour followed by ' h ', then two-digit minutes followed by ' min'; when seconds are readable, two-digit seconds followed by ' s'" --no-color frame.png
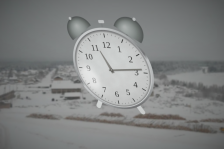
11 h 14 min
